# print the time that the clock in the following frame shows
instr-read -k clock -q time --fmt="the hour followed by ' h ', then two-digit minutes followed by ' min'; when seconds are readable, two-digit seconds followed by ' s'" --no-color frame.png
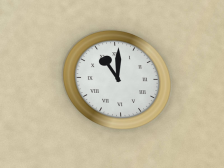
11 h 01 min
